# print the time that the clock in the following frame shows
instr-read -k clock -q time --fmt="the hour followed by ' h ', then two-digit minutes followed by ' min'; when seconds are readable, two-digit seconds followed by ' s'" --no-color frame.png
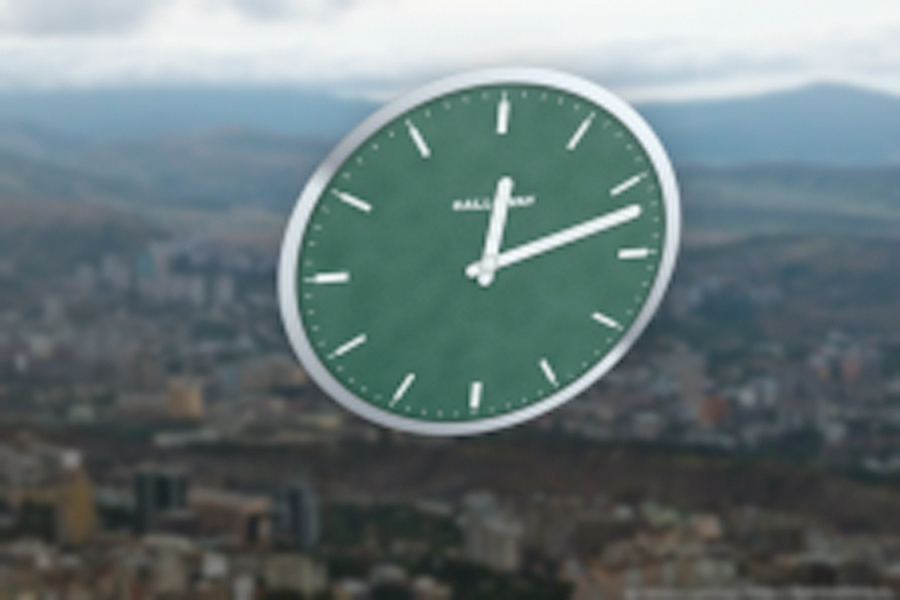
12 h 12 min
